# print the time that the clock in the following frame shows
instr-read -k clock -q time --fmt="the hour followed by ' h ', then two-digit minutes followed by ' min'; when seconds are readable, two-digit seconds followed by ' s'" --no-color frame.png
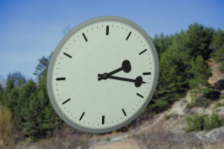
2 h 17 min
